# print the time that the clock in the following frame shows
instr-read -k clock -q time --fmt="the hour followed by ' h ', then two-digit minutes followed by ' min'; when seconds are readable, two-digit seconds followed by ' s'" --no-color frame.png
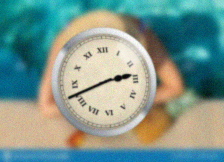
2 h 42 min
